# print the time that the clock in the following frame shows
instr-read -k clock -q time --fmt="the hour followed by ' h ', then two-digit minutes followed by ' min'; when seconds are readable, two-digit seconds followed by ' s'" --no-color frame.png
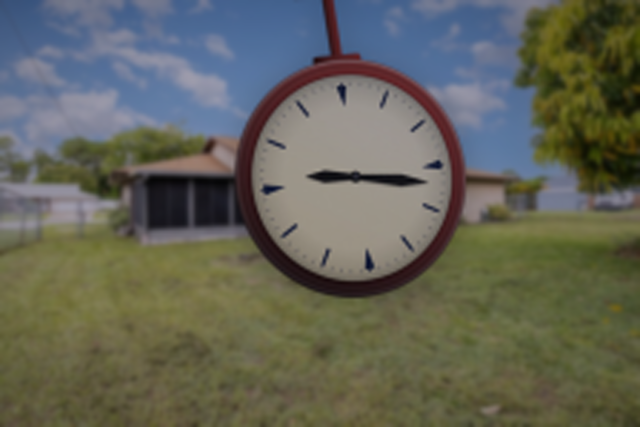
9 h 17 min
